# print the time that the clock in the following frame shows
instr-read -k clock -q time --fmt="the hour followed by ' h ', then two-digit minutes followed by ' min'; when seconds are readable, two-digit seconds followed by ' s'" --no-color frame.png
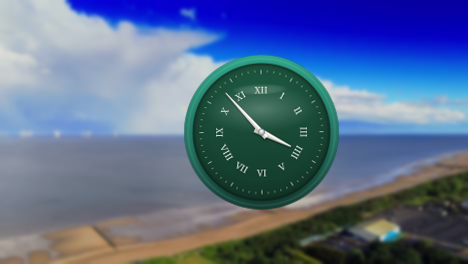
3 h 53 min
